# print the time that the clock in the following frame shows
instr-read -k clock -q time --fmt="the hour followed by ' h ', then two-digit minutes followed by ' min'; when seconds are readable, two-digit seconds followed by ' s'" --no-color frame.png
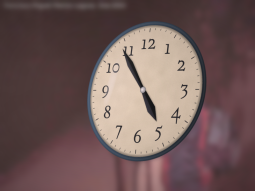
4 h 54 min
